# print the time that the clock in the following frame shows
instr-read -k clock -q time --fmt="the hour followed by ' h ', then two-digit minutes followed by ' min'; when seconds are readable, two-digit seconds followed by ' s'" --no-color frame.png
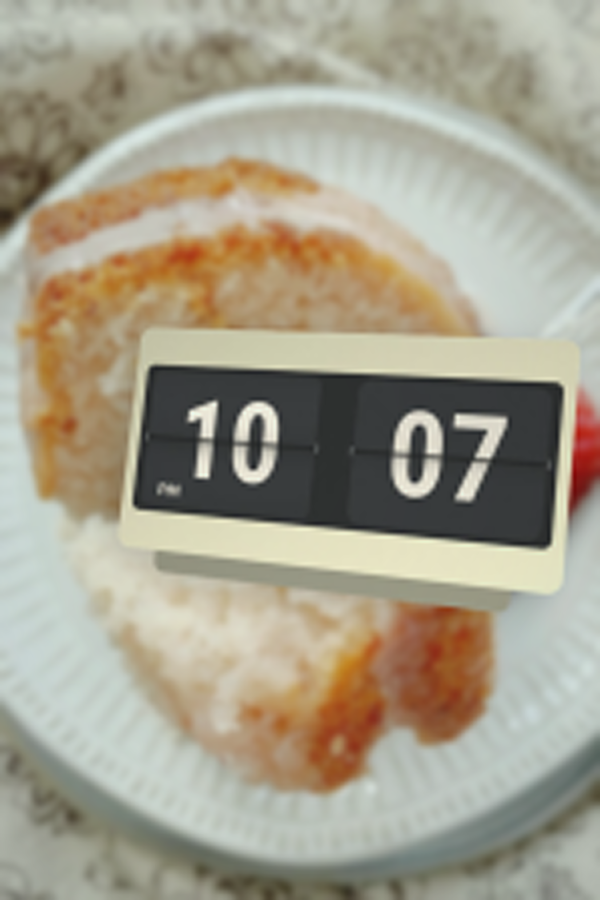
10 h 07 min
